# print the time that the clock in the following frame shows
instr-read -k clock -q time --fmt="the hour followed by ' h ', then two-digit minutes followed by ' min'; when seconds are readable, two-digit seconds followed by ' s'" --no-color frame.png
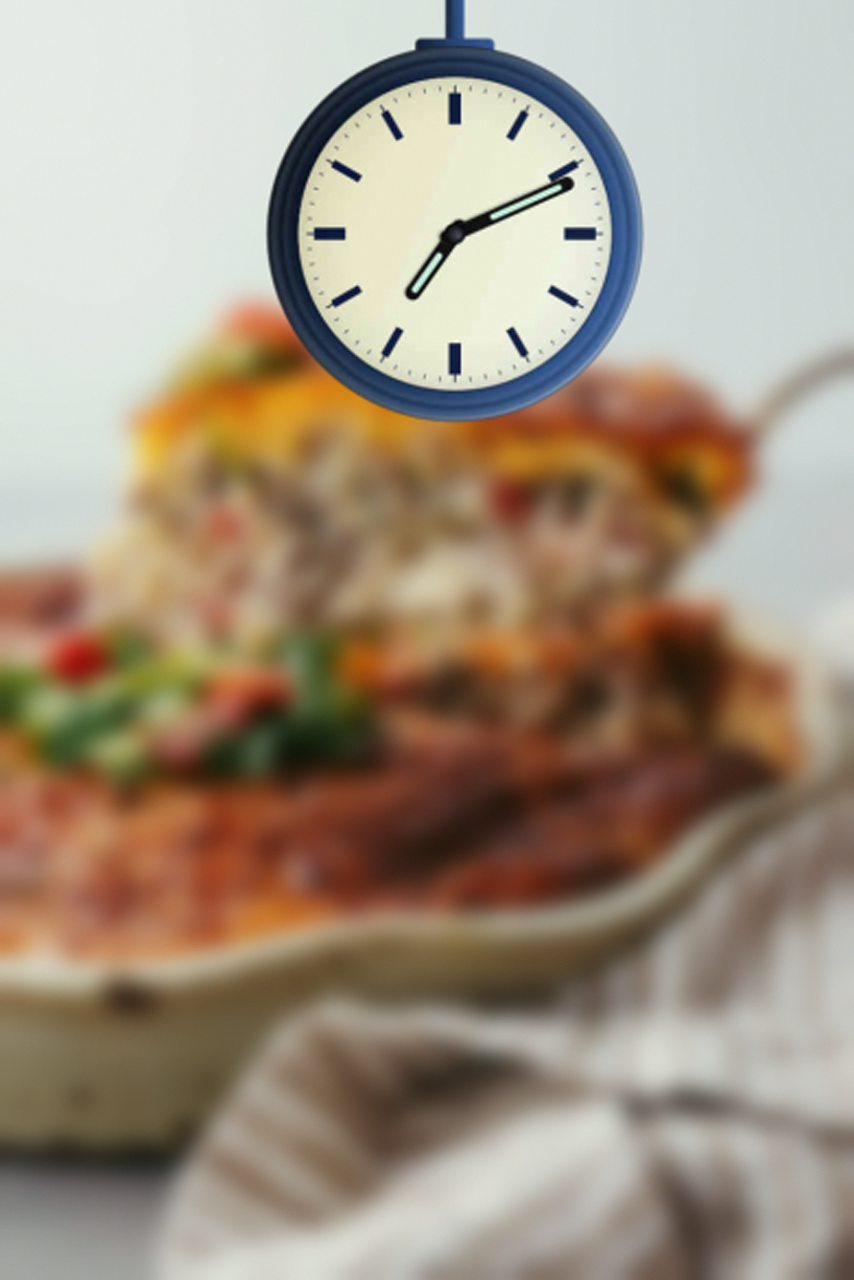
7 h 11 min
